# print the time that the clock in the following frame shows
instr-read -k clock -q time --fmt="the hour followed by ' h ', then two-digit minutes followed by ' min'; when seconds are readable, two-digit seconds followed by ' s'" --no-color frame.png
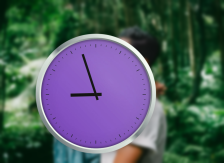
8 h 57 min
